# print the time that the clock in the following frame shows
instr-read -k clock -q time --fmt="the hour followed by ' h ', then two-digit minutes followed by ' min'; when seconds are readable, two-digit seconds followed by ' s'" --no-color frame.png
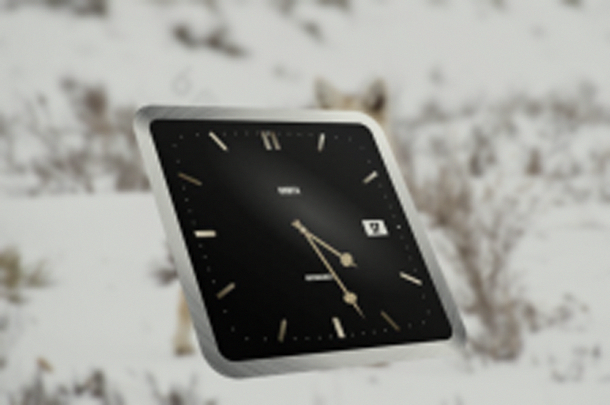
4 h 27 min
